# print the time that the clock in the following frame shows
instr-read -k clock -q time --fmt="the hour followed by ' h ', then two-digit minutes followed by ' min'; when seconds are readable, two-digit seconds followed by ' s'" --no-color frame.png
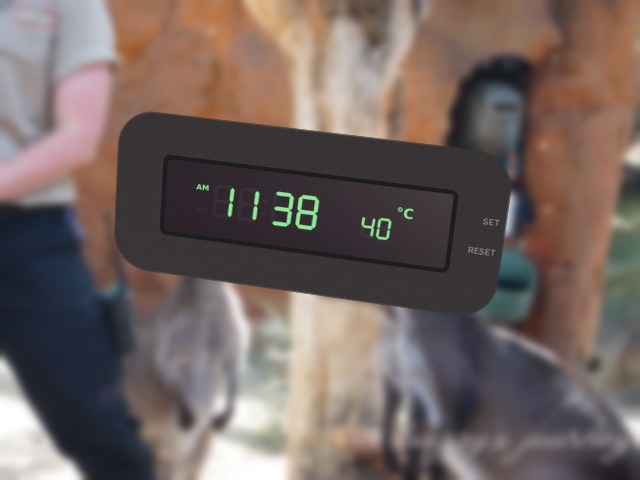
11 h 38 min
